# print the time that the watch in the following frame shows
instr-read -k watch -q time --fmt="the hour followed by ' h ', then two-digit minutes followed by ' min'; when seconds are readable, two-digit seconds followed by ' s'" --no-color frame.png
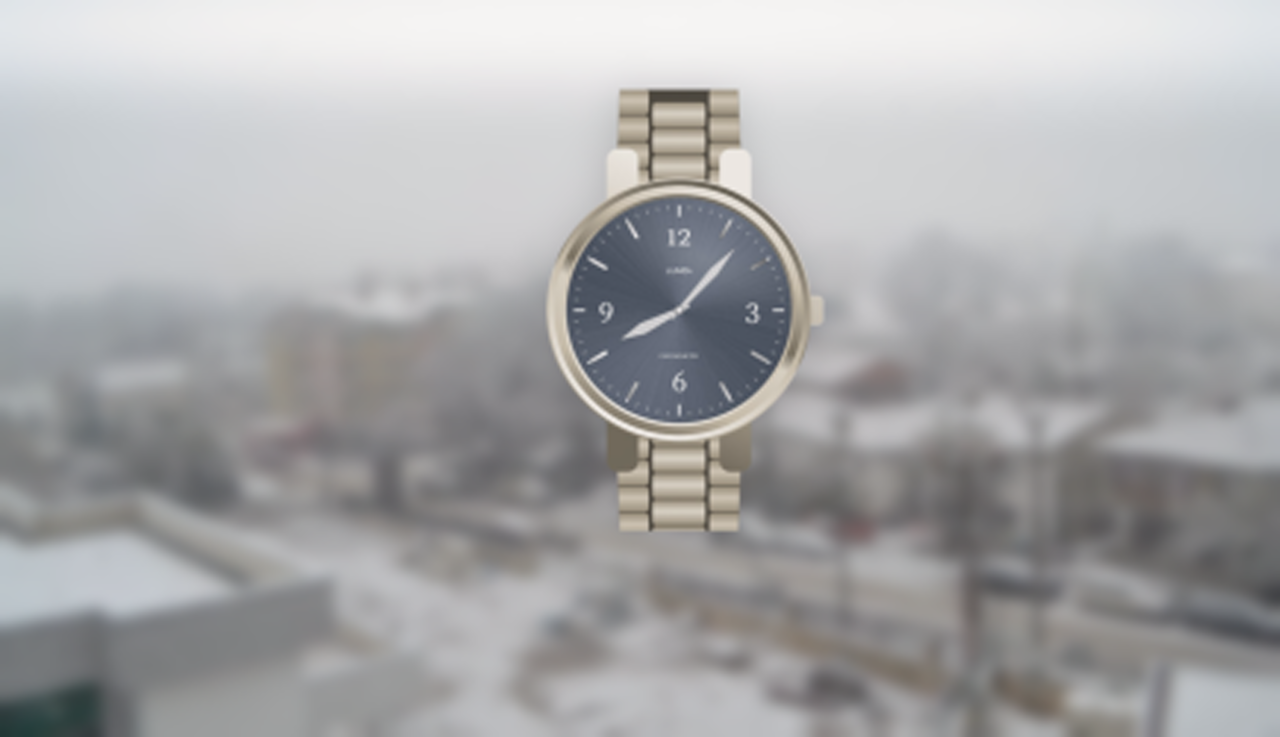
8 h 07 min
